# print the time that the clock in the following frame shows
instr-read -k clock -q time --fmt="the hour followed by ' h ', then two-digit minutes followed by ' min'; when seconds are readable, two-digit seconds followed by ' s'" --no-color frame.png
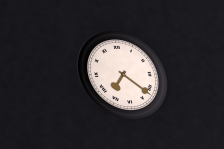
7 h 22 min
